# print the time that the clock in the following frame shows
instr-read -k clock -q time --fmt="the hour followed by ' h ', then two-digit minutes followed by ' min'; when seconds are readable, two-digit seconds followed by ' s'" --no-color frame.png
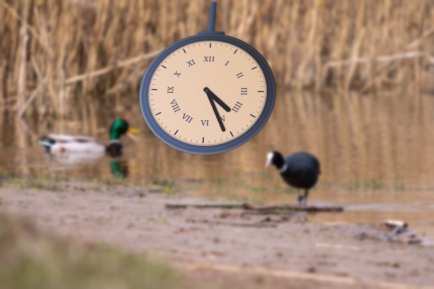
4 h 26 min
